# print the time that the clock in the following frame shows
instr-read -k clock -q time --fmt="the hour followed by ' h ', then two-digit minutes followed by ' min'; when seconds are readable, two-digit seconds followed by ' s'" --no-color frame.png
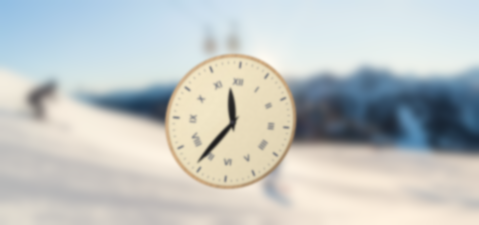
11 h 36 min
